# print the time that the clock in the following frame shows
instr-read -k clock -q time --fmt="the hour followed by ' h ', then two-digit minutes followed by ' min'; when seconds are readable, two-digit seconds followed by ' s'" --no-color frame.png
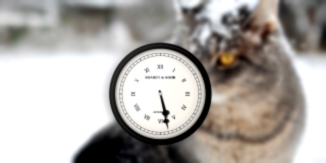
5 h 28 min
